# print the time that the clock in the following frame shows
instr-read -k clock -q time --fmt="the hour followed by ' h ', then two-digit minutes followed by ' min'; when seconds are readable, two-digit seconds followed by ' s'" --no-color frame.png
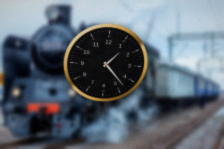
1 h 23 min
